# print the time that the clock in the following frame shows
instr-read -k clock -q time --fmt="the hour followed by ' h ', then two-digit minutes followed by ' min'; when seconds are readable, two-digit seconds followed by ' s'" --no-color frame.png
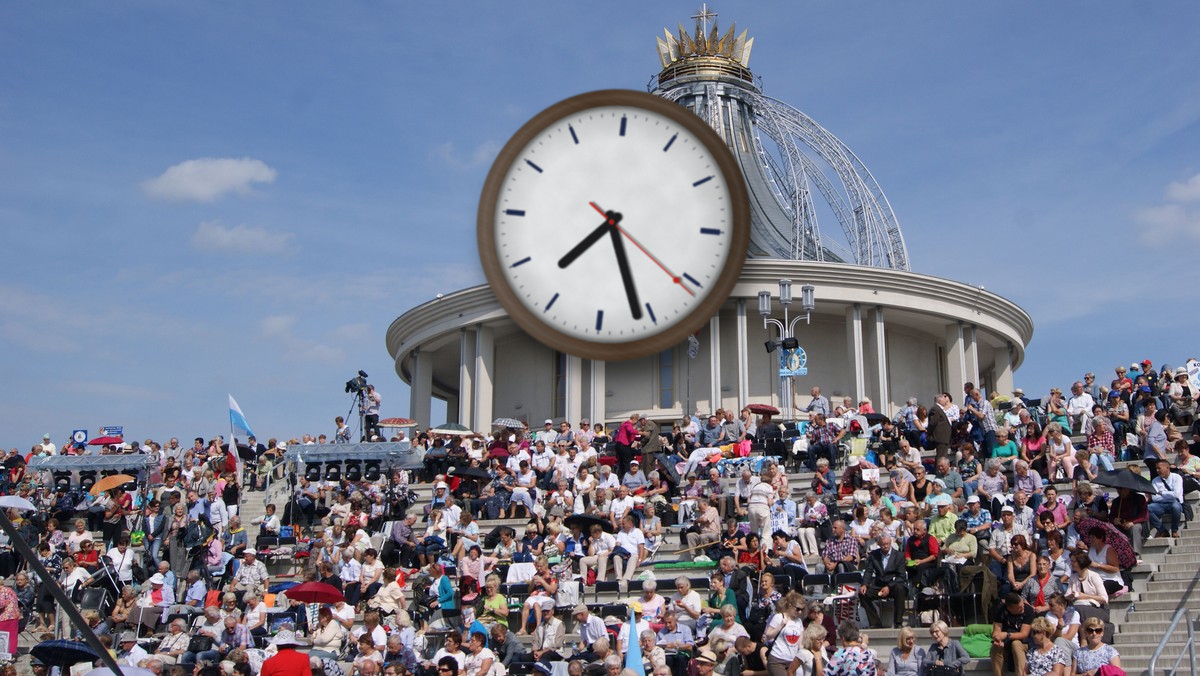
7 h 26 min 21 s
